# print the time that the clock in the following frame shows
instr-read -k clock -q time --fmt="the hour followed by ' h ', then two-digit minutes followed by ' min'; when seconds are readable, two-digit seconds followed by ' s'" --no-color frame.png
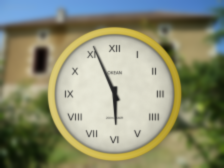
5 h 56 min
